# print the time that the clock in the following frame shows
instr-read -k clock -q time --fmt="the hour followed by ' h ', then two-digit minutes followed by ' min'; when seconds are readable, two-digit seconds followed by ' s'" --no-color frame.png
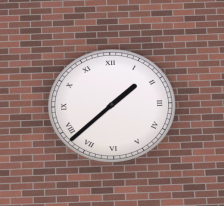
1 h 38 min
